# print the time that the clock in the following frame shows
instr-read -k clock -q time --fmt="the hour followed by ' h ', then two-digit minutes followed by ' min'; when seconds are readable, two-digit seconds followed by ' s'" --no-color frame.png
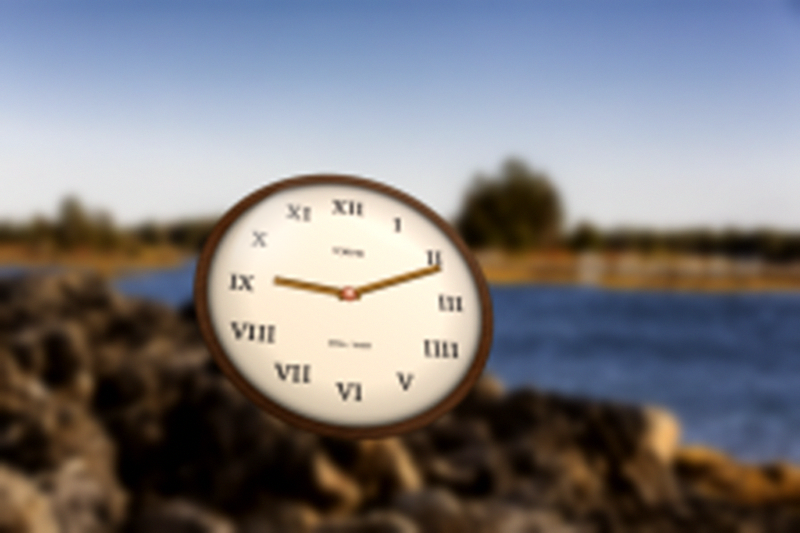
9 h 11 min
